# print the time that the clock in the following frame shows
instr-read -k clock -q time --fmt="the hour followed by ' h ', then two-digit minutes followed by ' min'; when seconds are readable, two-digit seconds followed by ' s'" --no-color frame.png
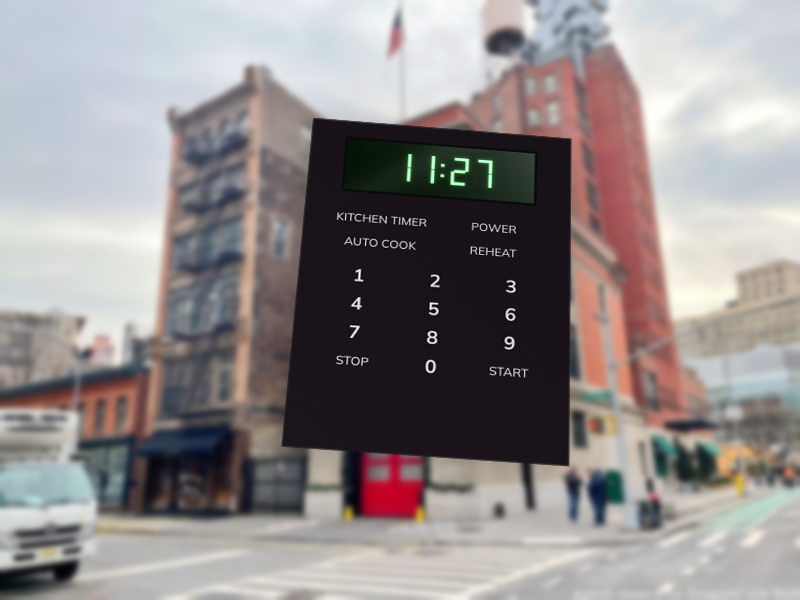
11 h 27 min
